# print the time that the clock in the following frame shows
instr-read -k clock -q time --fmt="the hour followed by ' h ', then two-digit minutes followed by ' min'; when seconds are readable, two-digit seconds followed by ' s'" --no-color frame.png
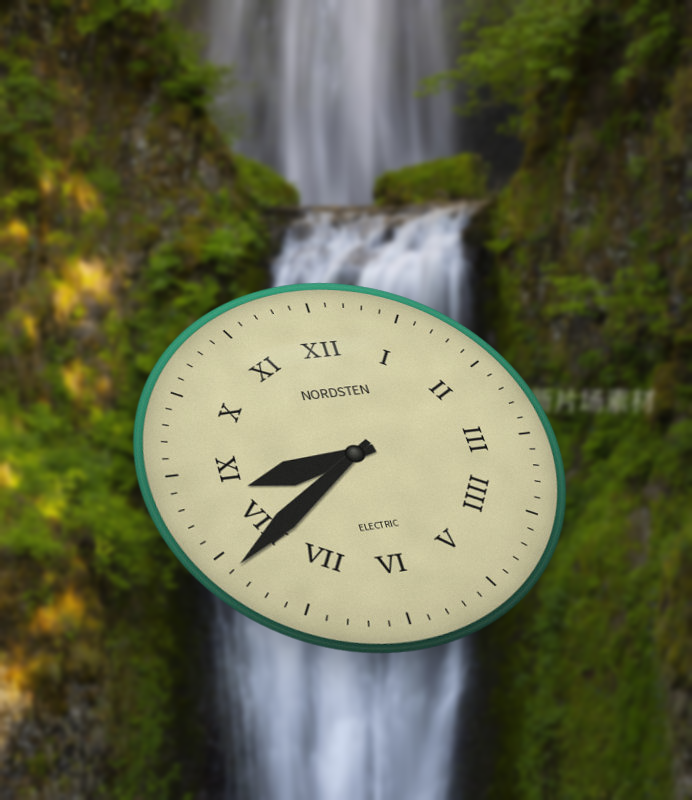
8 h 39 min
